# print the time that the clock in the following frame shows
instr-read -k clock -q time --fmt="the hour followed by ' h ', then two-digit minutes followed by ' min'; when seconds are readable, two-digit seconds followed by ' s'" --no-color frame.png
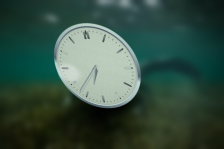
6 h 37 min
